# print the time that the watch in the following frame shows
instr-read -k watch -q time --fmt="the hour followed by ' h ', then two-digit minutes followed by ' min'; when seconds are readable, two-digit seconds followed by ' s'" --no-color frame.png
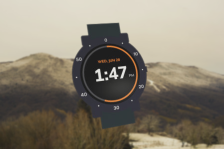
1 h 47 min
